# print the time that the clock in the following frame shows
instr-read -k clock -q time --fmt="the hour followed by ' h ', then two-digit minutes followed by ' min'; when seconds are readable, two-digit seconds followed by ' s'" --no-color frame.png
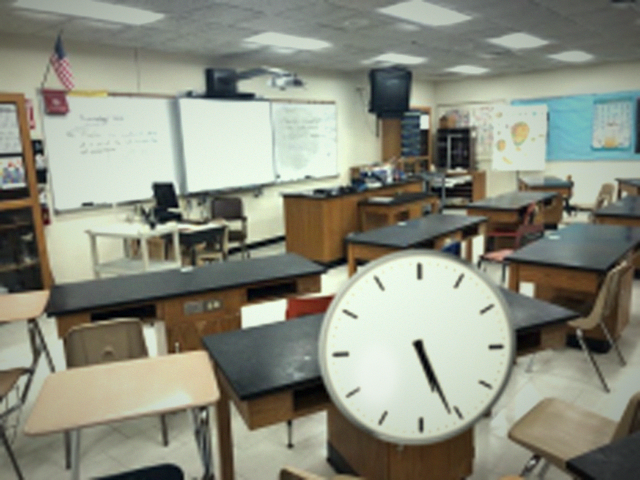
5 h 26 min
